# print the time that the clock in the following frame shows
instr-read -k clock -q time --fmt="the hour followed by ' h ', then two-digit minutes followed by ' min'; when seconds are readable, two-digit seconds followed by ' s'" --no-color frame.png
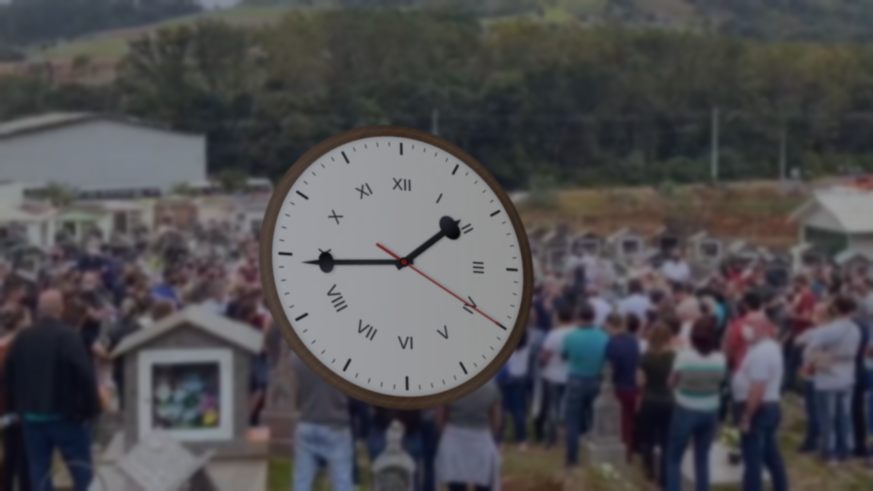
1 h 44 min 20 s
